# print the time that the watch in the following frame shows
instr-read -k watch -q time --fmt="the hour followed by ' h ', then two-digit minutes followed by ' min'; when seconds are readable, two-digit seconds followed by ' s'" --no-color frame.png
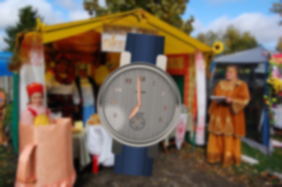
6 h 59 min
